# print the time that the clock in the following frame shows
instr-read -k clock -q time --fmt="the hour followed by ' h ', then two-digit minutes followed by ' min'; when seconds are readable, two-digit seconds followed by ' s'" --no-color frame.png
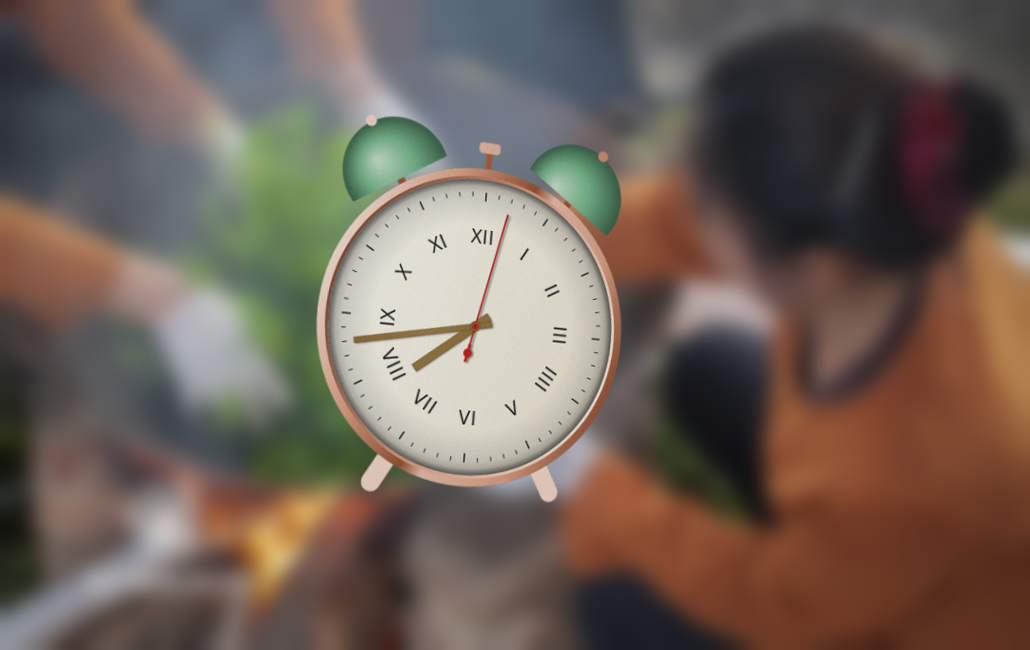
7 h 43 min 02 s
